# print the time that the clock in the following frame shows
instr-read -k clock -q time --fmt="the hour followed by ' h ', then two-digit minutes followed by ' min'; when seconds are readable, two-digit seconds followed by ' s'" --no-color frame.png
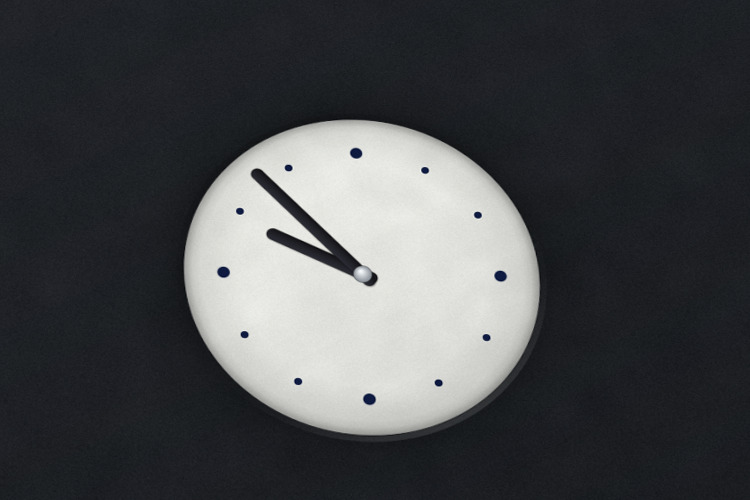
9 h 53 min
